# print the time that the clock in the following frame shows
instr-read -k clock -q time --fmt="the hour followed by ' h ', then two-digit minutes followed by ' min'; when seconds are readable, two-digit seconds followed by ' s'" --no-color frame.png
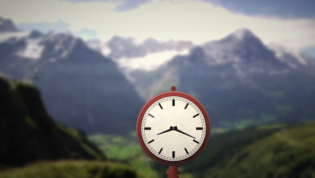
8 h 19 min
